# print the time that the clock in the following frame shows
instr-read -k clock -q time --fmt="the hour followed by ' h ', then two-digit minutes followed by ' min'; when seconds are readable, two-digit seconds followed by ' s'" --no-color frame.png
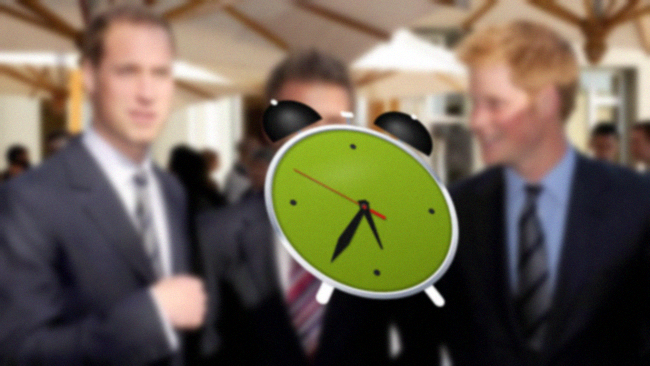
5 h 35 min 50 s
